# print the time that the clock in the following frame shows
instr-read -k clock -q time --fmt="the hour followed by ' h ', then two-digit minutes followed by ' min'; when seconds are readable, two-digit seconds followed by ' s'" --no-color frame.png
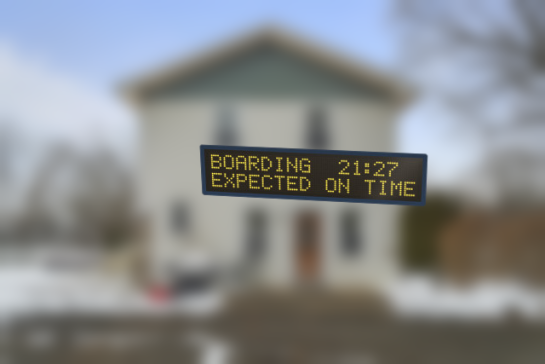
21 h 27 min
